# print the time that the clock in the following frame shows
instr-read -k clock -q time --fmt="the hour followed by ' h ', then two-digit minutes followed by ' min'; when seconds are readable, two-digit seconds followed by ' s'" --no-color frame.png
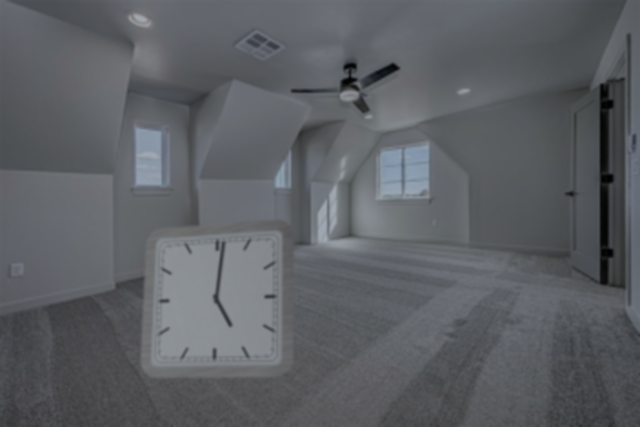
5 h 01 min
